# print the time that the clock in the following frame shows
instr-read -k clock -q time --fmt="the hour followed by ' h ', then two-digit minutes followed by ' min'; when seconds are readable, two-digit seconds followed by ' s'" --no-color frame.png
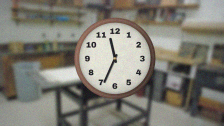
11 h 34 min
